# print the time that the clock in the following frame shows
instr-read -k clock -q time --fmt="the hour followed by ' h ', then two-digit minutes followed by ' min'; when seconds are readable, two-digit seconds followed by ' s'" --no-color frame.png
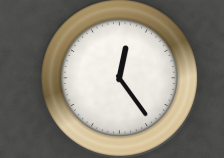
12 h 24 min
